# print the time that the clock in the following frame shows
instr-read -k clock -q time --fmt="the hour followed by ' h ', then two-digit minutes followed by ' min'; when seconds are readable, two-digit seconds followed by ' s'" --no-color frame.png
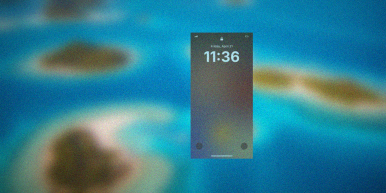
11 h 36 min
